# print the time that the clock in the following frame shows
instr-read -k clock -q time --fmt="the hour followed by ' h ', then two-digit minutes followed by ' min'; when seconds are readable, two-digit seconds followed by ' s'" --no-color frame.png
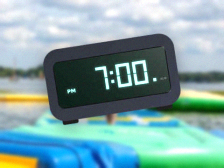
7 h 00 min
